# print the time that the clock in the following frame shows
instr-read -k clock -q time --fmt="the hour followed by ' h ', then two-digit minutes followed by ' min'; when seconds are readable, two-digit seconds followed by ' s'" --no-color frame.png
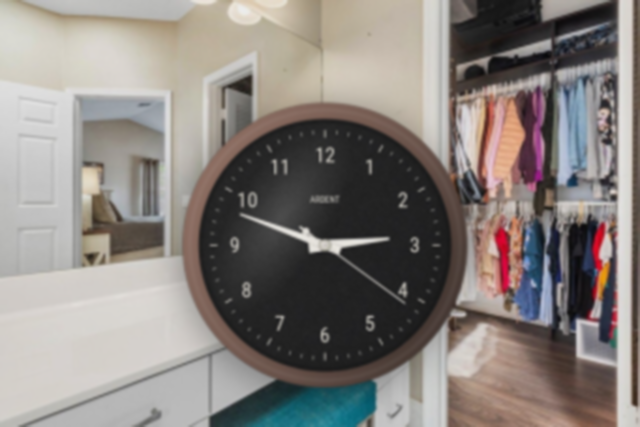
2 h 48 min 21 s
